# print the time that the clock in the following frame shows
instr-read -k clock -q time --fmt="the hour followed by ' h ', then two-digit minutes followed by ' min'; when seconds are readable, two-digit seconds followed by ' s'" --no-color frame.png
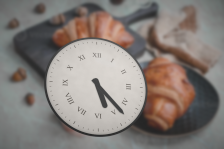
5 h 23 min
